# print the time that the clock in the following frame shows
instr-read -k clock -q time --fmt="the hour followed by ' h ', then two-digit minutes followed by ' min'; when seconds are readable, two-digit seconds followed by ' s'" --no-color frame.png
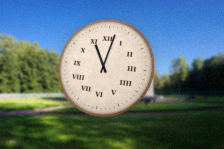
11 h 02 min
